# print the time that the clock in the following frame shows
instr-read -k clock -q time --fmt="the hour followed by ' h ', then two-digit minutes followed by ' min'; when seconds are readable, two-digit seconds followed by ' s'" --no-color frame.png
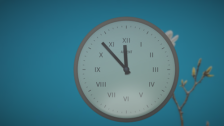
11 h 53 min
